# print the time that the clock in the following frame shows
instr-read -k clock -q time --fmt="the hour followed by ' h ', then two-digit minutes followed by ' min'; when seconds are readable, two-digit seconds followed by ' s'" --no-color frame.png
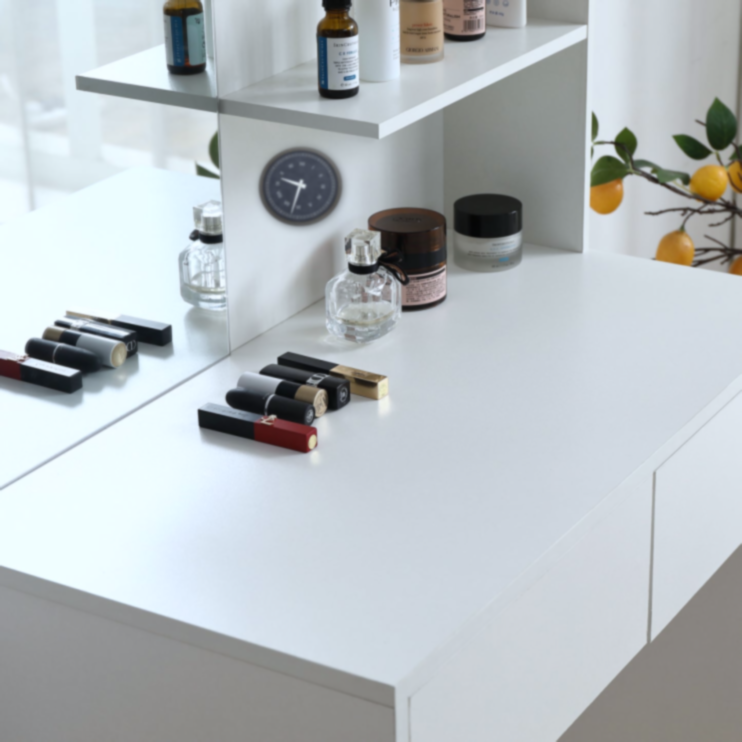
9 h 32 min
